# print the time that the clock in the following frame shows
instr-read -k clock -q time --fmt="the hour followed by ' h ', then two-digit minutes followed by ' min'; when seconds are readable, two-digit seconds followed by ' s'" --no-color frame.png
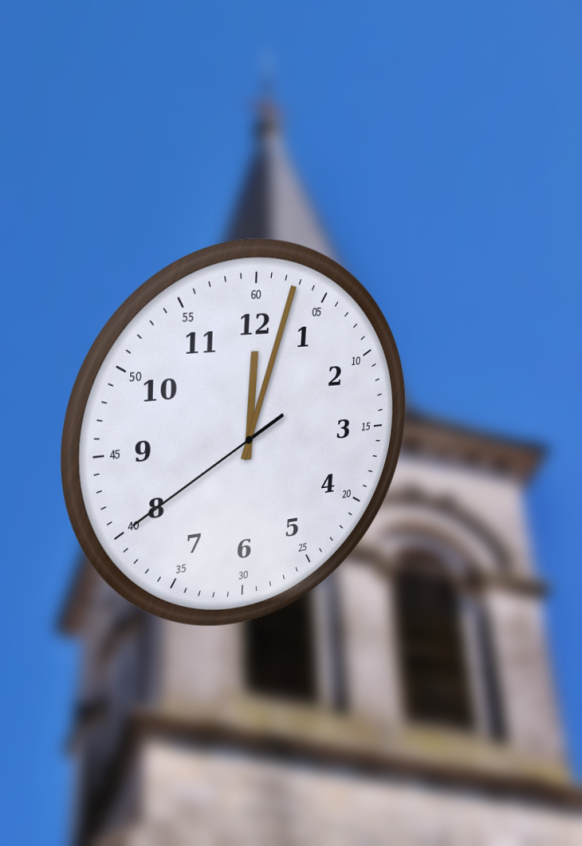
12 h 02 min 40 s
